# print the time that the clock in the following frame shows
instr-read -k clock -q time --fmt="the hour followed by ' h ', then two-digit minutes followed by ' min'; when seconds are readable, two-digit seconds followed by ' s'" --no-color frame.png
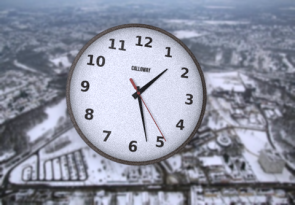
1 h 27 min 24 s
